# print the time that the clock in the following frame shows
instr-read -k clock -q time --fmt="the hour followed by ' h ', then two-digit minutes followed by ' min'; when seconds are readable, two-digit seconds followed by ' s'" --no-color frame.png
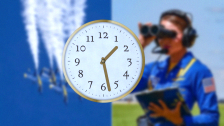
1 h 28 min
